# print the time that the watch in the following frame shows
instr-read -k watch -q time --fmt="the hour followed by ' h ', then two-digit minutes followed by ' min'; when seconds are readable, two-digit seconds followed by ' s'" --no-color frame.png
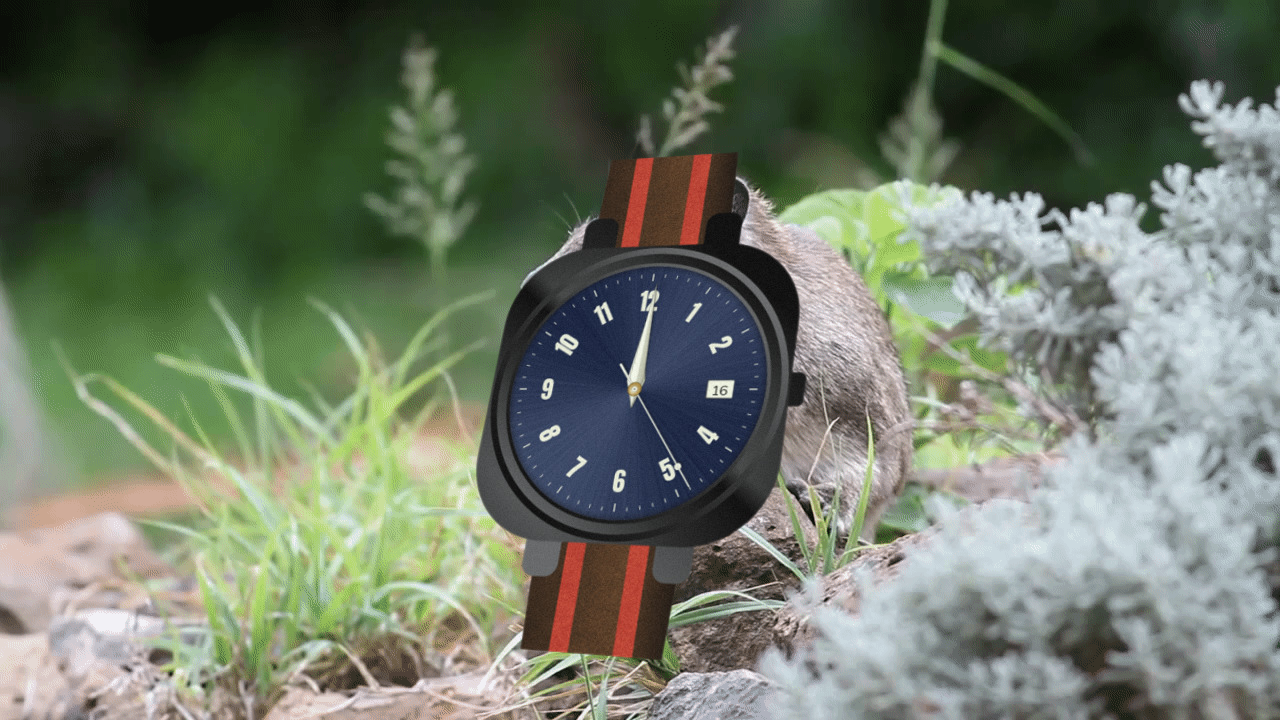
12 h 00 min 24 s
